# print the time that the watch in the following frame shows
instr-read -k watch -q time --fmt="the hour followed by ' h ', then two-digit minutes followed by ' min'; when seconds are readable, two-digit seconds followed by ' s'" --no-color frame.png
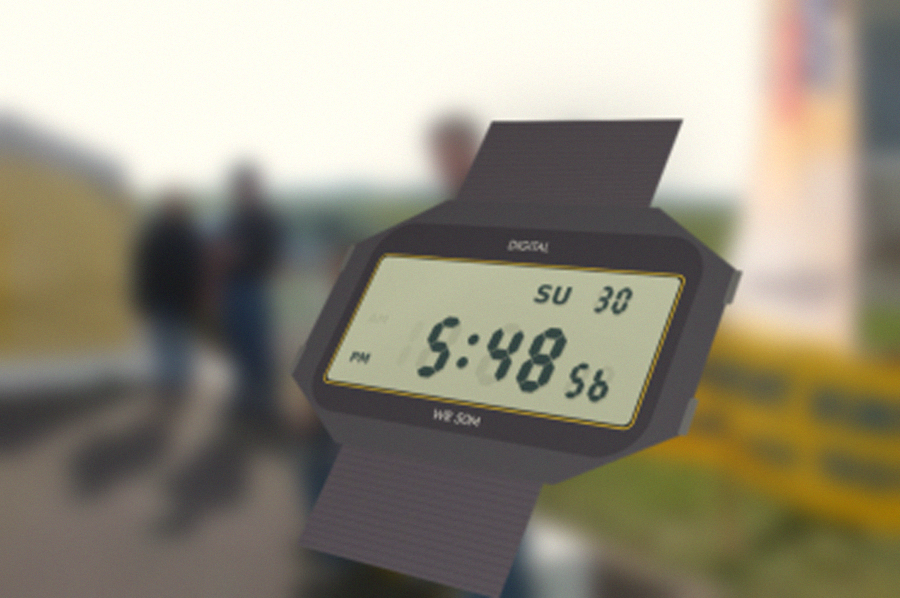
5 h 48 min 56 s
